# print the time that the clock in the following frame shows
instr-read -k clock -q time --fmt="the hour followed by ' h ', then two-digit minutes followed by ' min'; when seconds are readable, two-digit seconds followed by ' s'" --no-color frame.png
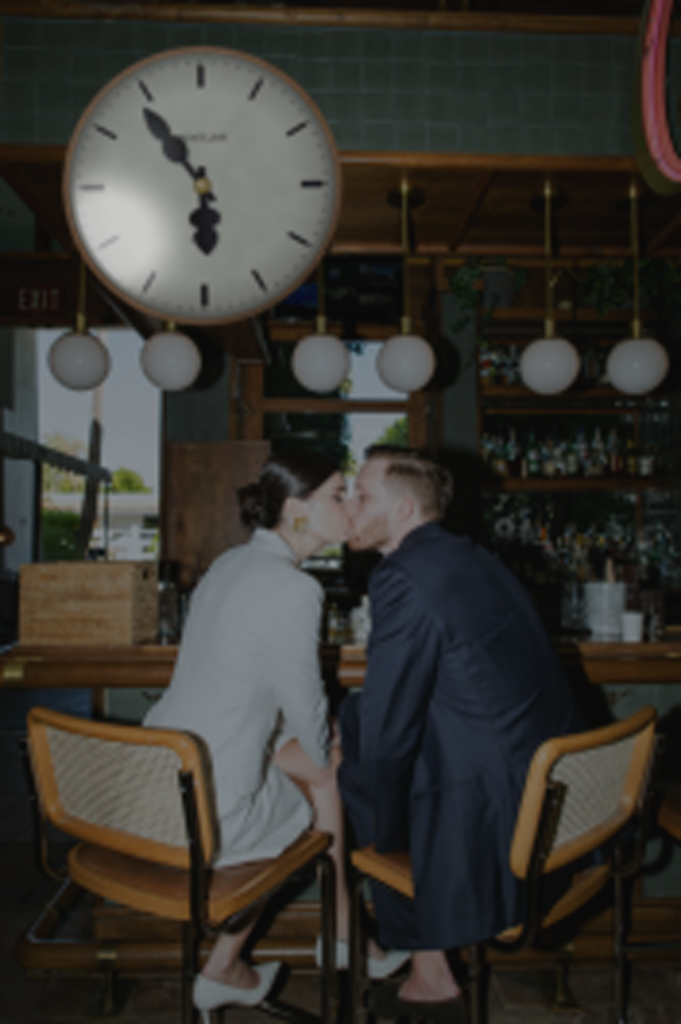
5 h 54 min
